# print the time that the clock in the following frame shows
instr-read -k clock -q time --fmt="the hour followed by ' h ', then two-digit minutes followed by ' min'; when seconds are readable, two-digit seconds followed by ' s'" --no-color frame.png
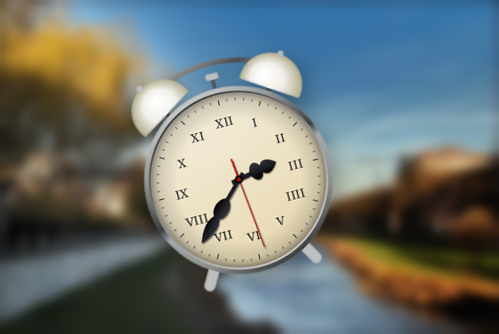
2 h 37 min 29 s
